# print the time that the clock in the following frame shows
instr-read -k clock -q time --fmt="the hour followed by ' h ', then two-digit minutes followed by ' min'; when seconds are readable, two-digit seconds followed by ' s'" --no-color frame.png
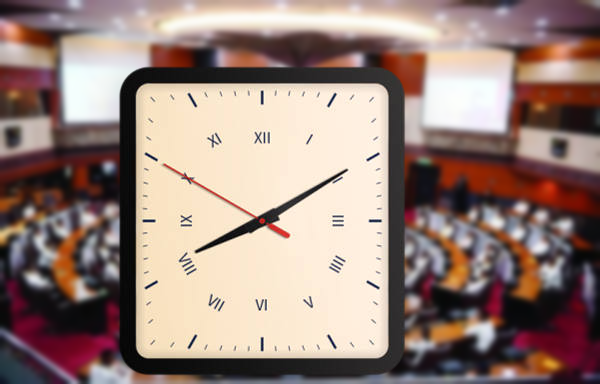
8 h 09 min 50 s
